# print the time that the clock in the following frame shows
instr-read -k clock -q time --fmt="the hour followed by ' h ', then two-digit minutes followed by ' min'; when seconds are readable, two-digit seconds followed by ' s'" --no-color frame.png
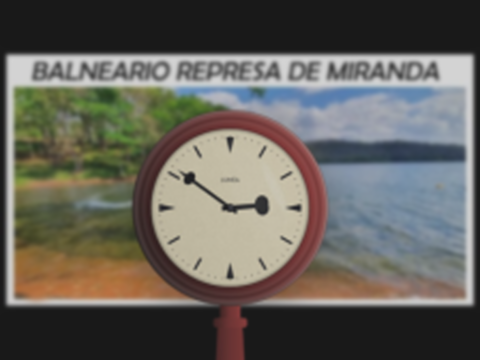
2 h 51 min
